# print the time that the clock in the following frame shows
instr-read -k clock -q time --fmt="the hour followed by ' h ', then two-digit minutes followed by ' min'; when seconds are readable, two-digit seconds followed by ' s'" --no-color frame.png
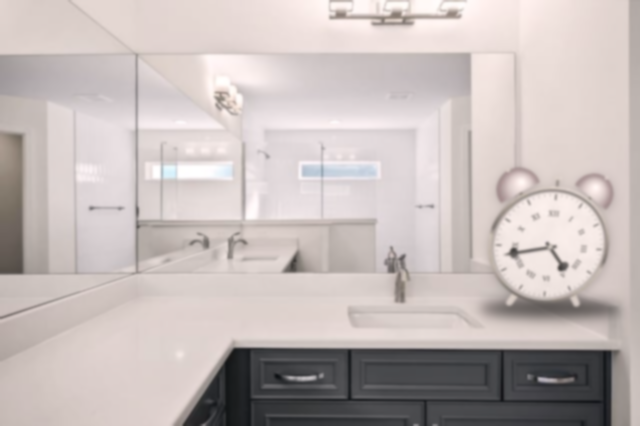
4 h 43 min
